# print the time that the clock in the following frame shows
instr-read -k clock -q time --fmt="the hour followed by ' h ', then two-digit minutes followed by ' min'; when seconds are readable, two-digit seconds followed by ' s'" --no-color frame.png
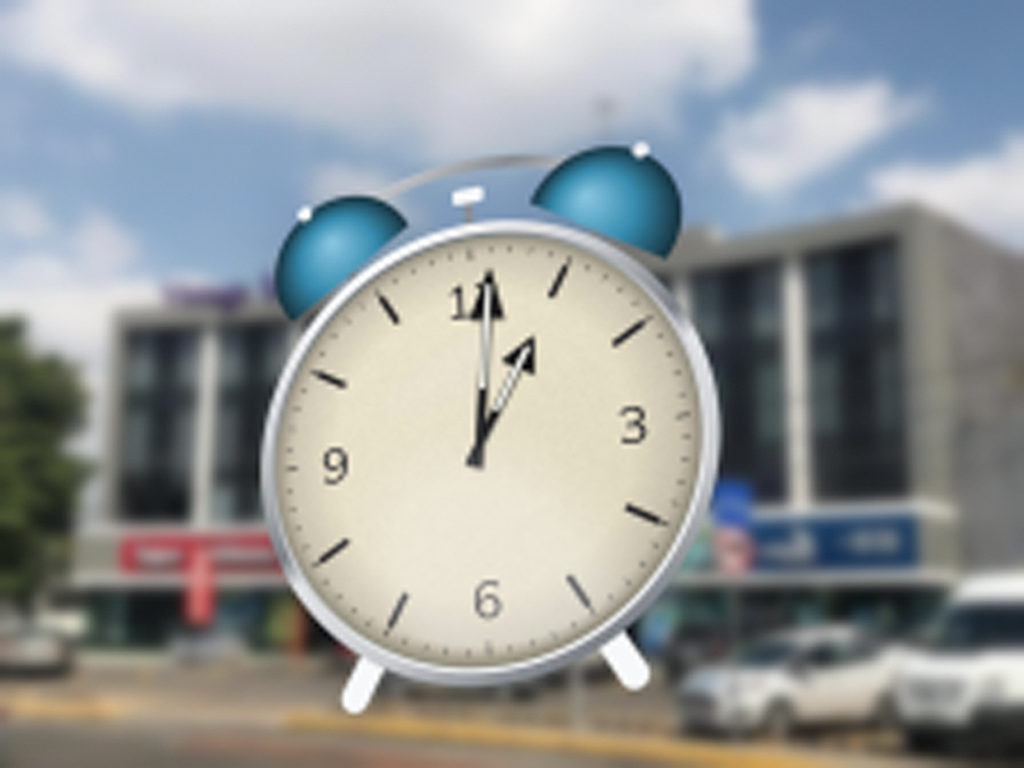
1 h 01 min
